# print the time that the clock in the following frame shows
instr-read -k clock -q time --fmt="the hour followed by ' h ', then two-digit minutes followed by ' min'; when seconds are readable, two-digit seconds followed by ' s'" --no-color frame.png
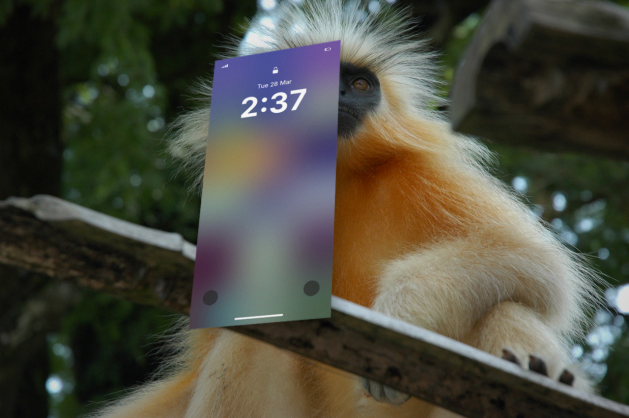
2 h 37 min
